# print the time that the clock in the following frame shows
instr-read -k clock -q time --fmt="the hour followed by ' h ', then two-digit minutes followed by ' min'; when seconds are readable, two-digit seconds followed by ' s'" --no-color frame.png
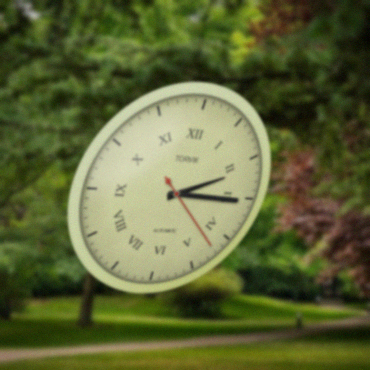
2 h 15 min 22 s
